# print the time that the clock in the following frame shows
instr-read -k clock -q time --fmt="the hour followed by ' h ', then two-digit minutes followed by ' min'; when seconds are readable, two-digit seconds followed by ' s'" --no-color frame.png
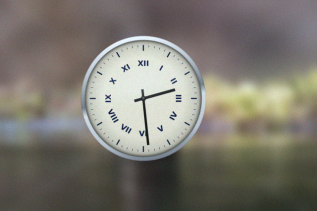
2 h 29 min
